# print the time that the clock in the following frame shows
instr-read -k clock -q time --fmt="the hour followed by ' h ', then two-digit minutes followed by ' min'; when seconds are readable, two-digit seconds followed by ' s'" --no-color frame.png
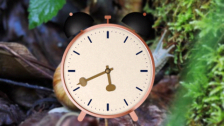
5 h 41 min
